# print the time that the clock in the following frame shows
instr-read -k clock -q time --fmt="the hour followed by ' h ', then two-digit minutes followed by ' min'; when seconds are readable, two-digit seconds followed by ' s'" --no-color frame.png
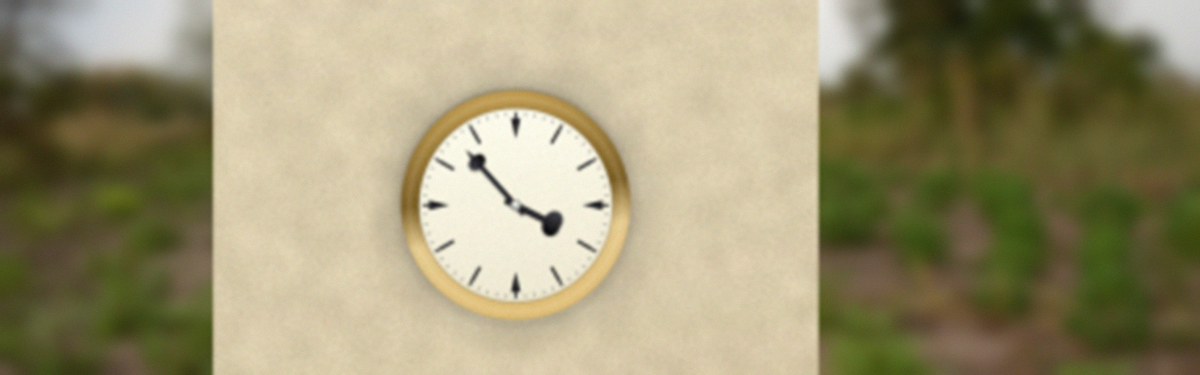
3 h 53 min
